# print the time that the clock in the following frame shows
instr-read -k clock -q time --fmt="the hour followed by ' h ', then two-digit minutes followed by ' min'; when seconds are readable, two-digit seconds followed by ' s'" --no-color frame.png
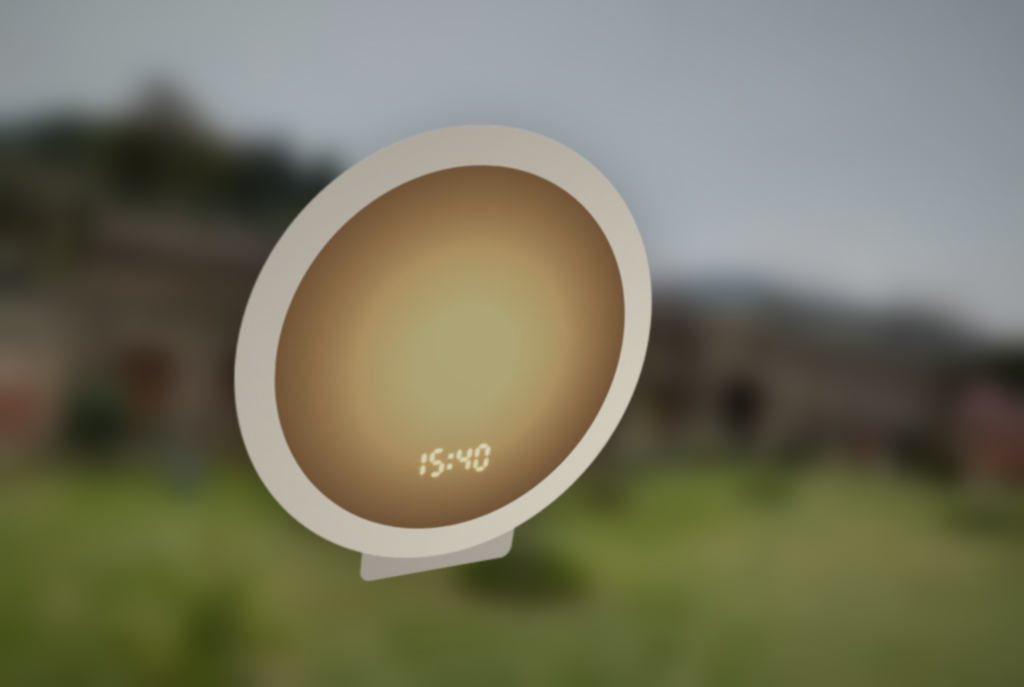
15 h 40 min
